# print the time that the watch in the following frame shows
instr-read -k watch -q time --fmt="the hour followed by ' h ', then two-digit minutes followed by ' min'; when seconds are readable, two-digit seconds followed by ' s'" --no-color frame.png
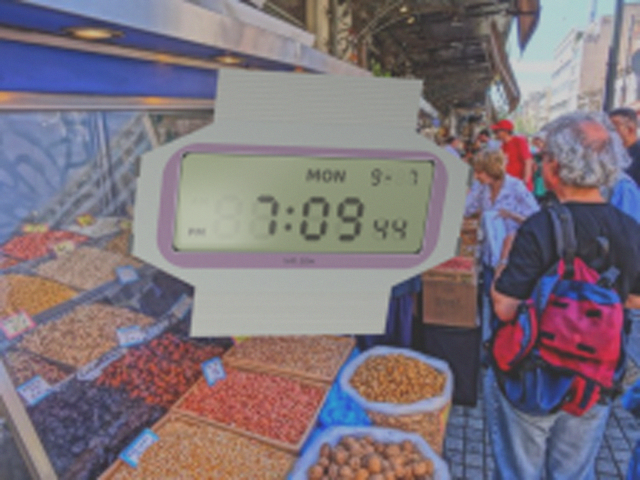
7 h 09 min 44 s
